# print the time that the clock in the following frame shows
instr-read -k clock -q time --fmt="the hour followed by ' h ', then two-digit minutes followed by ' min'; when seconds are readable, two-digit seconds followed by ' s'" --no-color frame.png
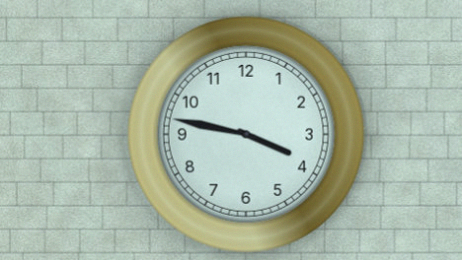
3 h 47 min
